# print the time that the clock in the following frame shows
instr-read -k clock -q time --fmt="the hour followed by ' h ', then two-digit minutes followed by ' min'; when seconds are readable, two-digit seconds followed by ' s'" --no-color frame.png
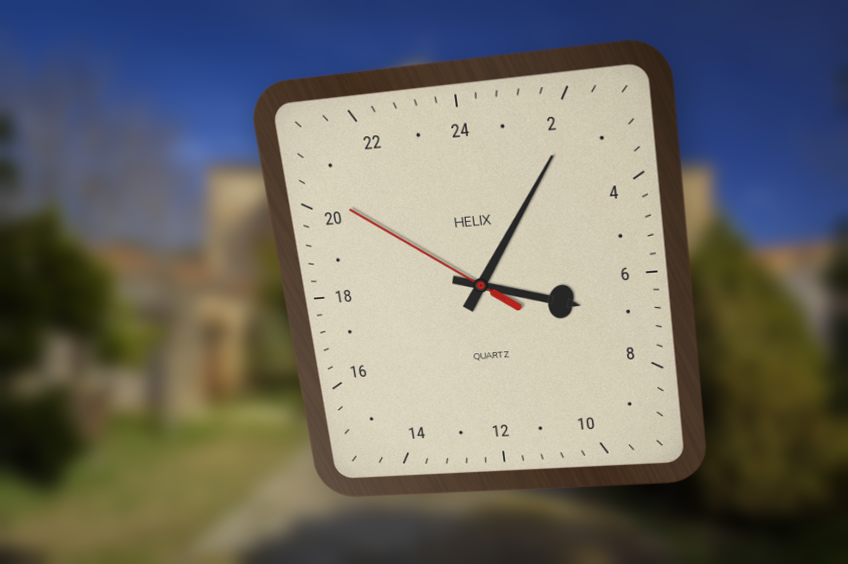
7 h 05 min 51 s
